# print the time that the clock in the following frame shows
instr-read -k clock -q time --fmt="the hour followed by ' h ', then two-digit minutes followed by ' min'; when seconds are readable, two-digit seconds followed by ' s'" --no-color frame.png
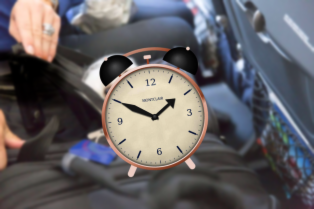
1 h 50 min
